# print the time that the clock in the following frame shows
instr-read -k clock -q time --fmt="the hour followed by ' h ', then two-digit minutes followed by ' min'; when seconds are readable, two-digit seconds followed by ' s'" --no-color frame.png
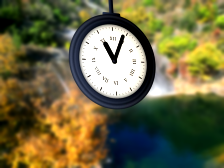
11 h 04 min
